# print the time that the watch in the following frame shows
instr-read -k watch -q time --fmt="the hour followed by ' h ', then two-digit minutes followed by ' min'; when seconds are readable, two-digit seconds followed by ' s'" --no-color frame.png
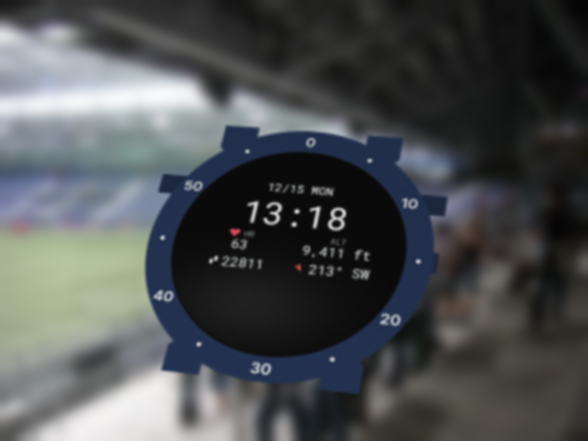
13 h 18 min
